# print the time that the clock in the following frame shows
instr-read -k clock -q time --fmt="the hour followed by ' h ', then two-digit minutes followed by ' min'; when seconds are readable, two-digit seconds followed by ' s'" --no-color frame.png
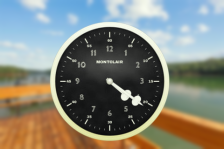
4 h 21 min
